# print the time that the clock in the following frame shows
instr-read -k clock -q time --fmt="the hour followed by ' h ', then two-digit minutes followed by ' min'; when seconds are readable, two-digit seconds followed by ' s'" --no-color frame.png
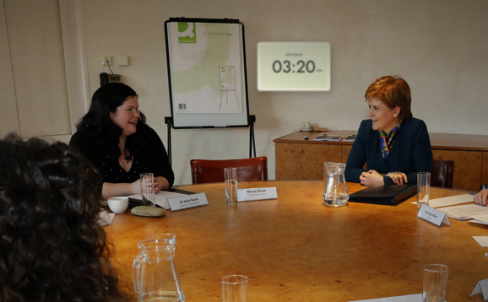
3 h 20 min
